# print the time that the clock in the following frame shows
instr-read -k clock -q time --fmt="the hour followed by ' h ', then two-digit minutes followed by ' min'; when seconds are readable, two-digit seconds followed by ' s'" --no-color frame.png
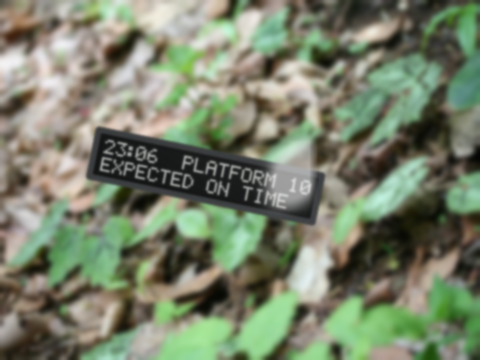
23 h 06 min
